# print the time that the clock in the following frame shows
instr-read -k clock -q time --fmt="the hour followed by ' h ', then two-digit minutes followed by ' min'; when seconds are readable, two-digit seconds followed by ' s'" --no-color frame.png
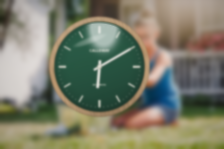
6 h 10 min
